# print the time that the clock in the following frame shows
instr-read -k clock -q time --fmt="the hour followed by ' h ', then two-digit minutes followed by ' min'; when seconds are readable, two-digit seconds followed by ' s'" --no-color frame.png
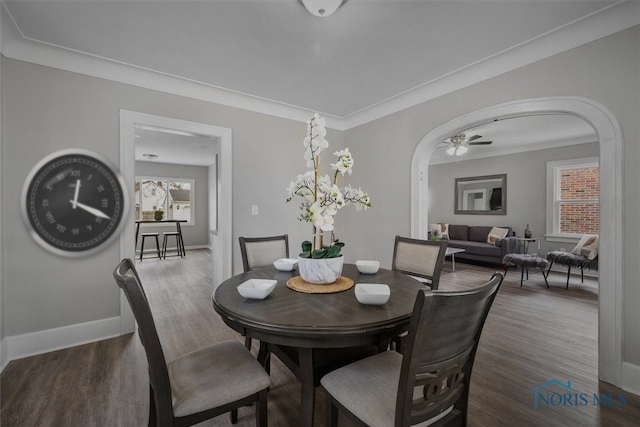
12 h 19 min
